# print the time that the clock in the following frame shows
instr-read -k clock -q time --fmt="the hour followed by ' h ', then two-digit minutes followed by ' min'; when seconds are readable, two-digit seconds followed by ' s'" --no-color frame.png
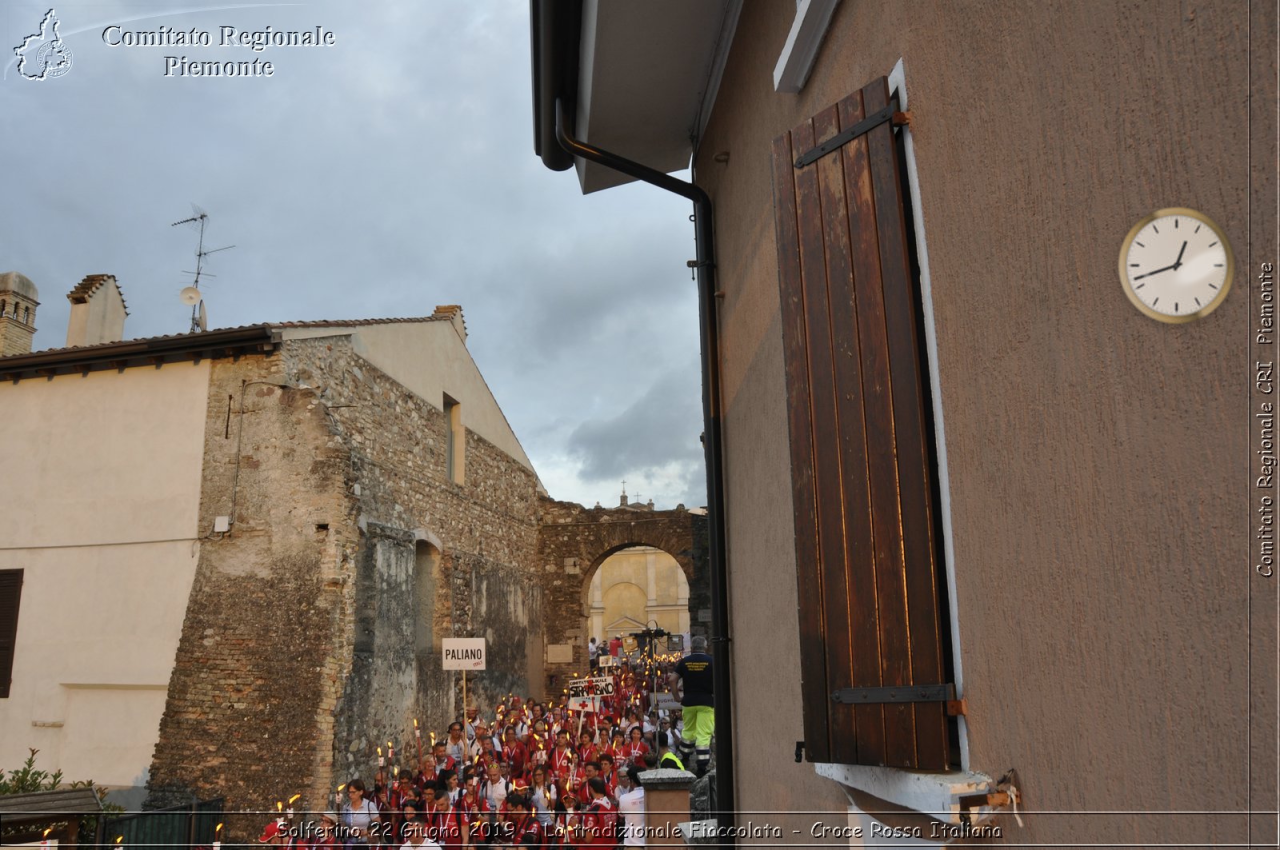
12 h 42 min
